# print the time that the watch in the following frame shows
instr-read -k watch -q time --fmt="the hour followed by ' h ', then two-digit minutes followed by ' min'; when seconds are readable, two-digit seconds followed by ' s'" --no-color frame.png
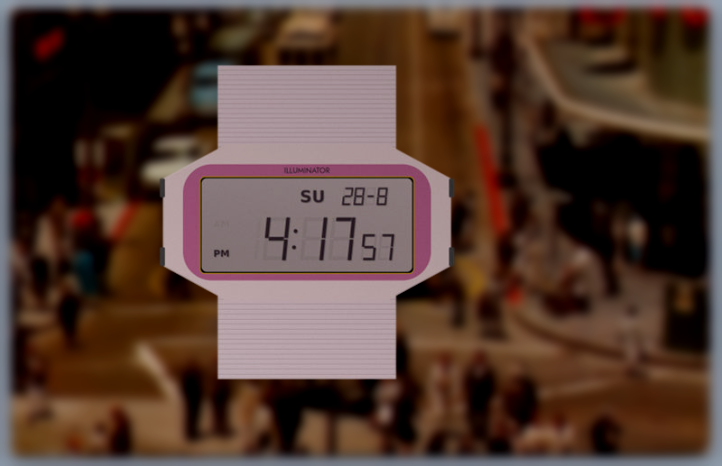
4 h 17 min 57 s
